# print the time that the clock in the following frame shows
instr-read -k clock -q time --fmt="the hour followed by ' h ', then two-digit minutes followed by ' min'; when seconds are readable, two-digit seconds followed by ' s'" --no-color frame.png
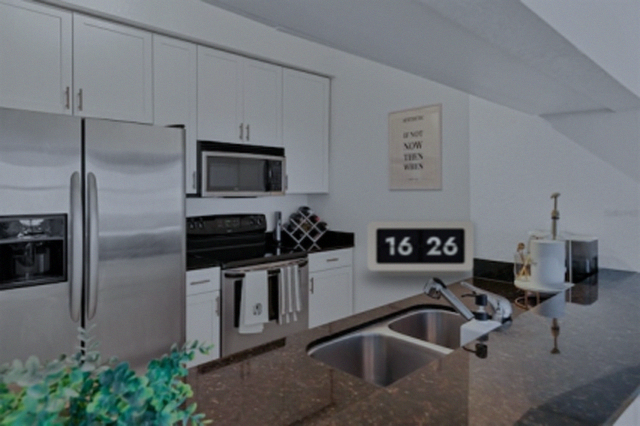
16 h 26 min
